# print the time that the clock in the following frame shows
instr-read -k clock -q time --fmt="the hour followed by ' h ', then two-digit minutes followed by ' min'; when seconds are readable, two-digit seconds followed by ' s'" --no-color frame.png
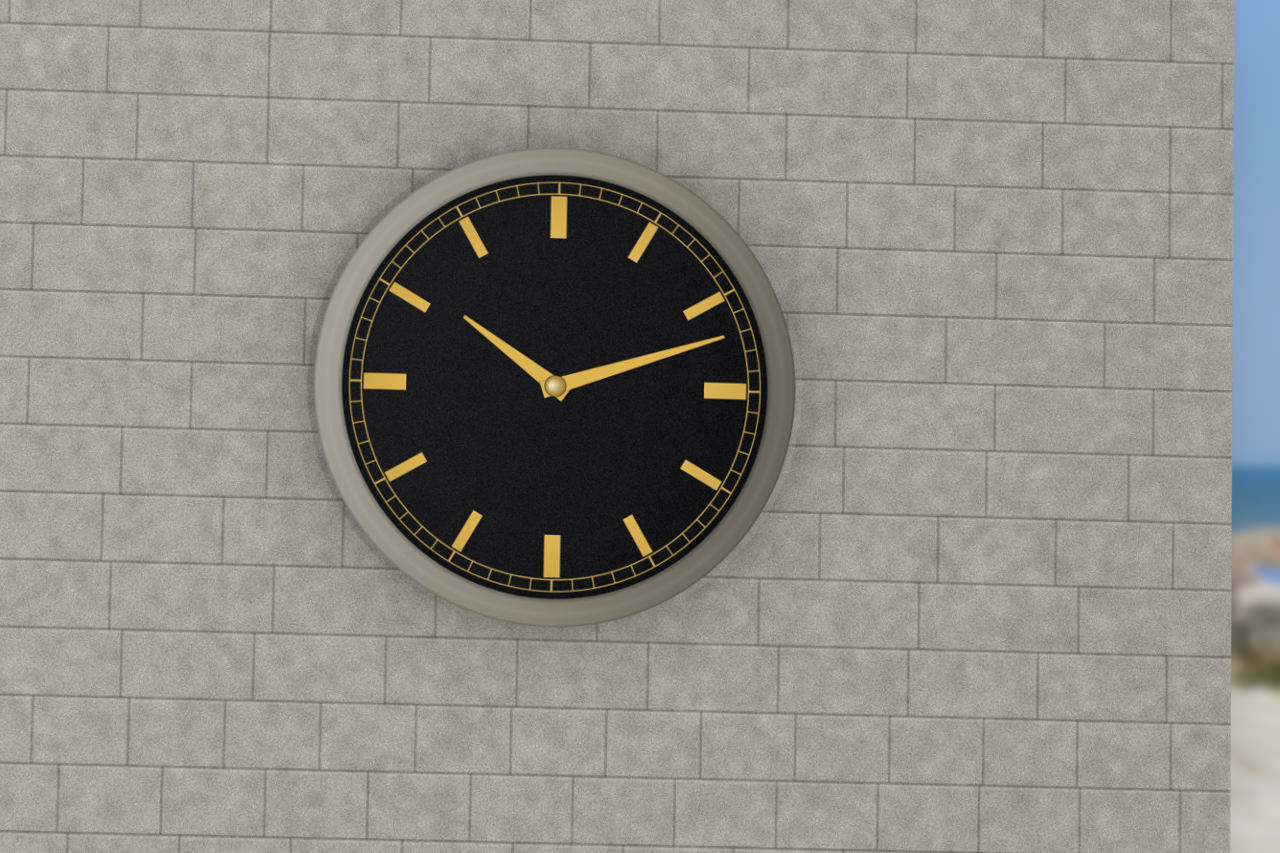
10 h 12 min
